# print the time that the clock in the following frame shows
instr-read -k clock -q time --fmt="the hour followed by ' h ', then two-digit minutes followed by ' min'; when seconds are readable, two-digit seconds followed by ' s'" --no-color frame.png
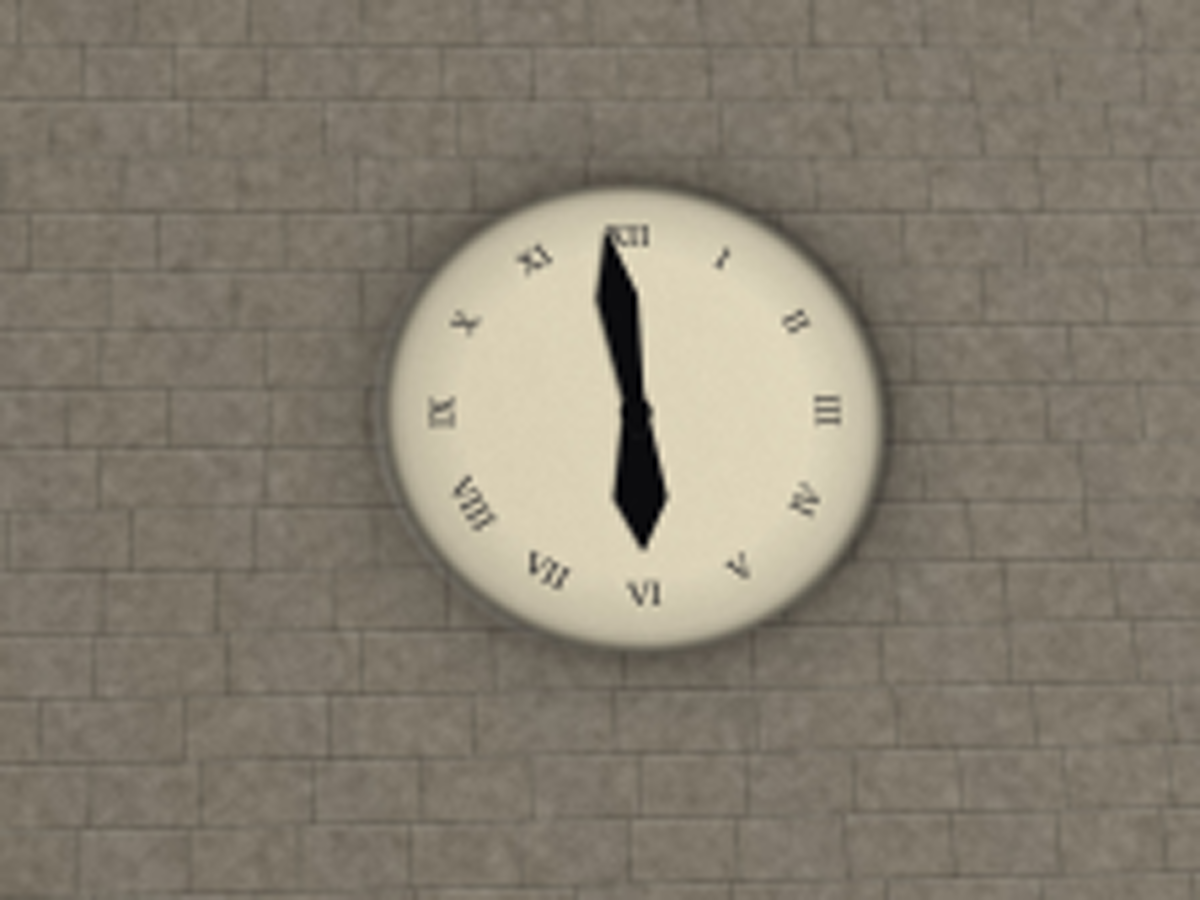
5 h 59 min
